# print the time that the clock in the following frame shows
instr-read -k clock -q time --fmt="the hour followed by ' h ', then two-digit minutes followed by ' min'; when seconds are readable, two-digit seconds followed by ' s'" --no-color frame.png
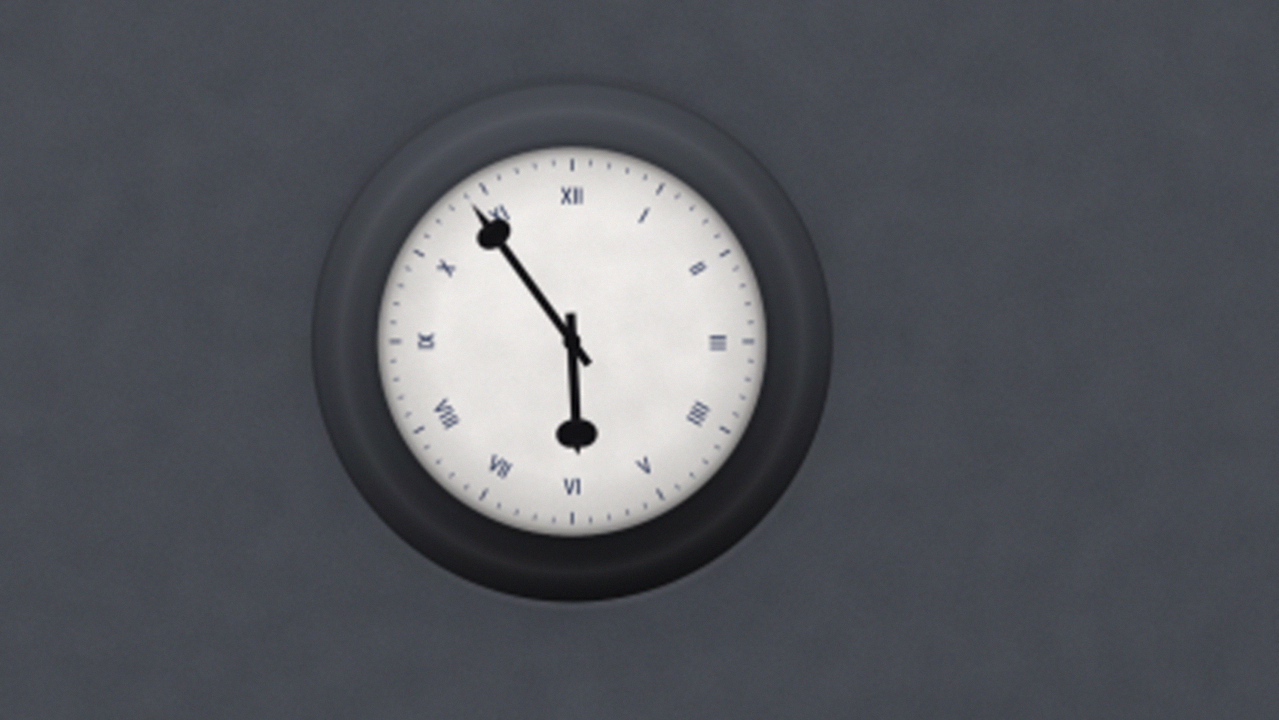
5 h 54 min
